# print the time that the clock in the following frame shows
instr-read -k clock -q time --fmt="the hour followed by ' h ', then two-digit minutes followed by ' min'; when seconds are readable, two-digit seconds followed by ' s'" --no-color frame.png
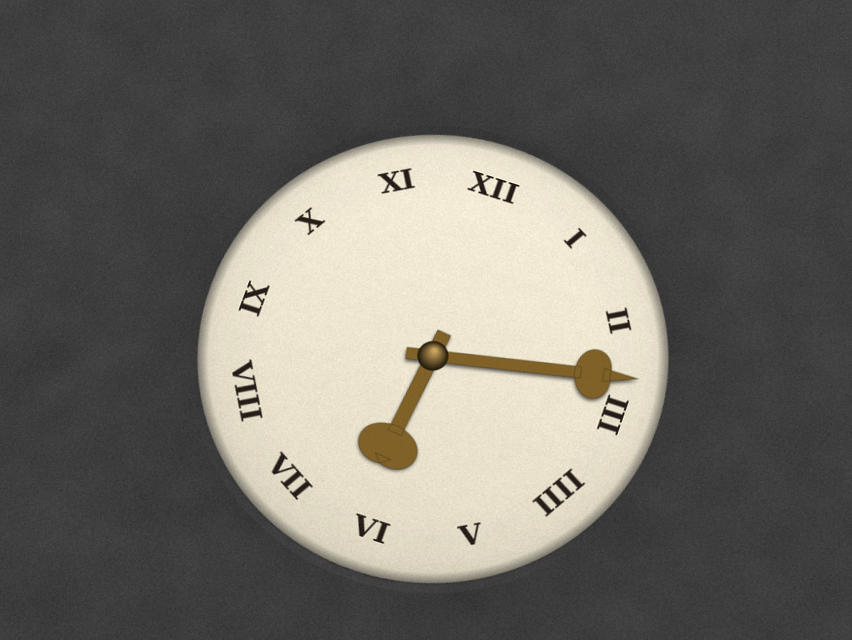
6 h 13 min
